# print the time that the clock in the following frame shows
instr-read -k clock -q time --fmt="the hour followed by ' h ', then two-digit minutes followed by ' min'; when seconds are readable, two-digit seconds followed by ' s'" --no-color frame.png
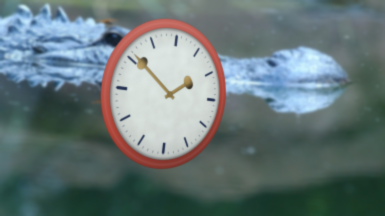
1 h 51 min
